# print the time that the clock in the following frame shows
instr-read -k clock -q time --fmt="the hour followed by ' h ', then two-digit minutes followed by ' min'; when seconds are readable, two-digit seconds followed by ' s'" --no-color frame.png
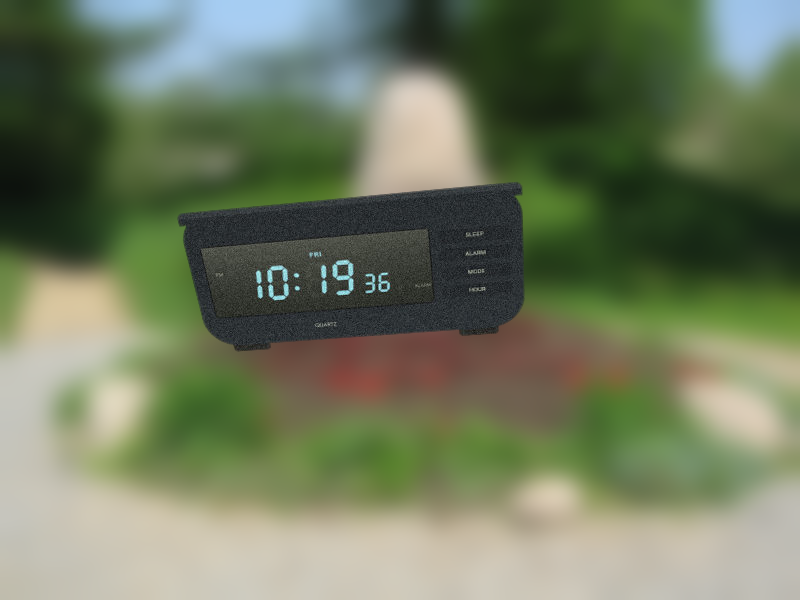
10 h 19 min 36 s
